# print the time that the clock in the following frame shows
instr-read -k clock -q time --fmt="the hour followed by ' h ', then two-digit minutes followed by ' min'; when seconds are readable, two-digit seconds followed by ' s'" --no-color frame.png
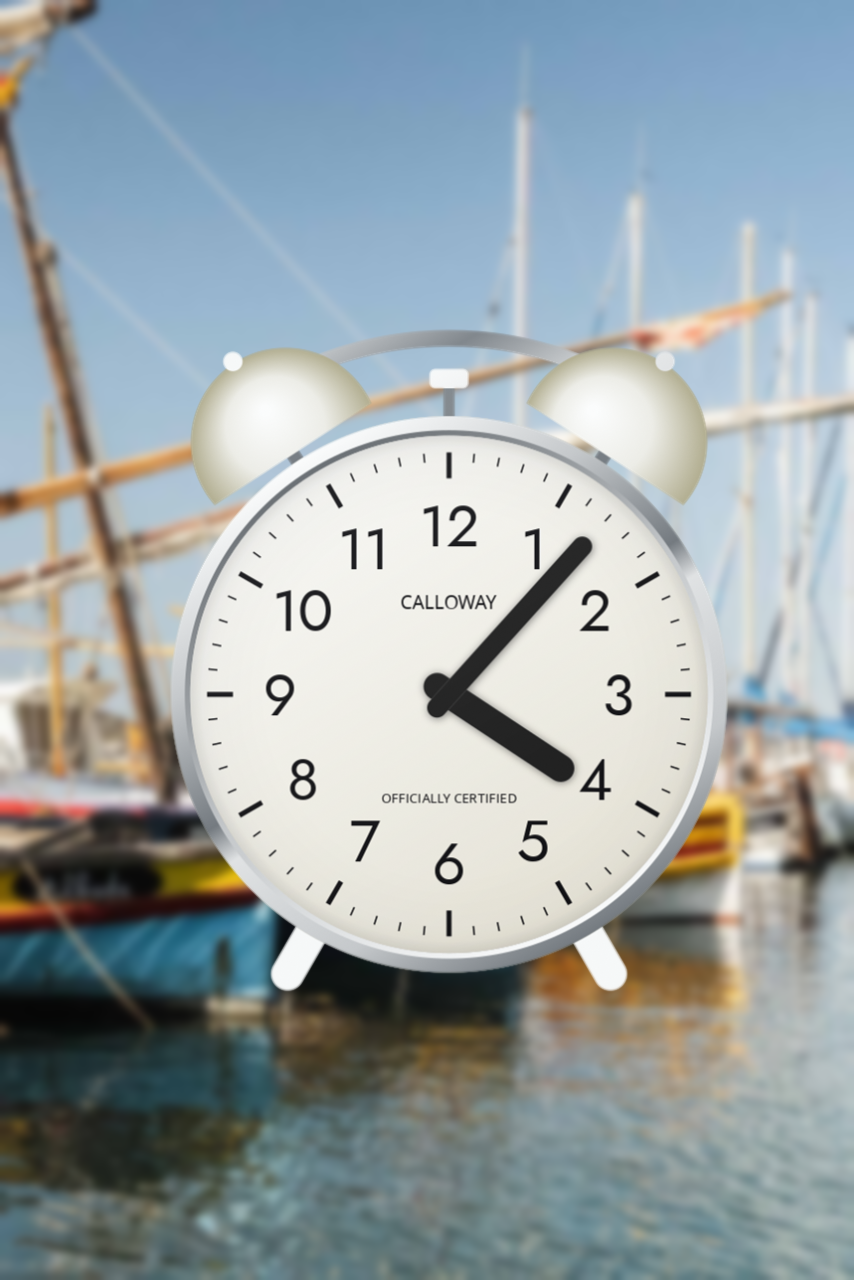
4 h 07 min
